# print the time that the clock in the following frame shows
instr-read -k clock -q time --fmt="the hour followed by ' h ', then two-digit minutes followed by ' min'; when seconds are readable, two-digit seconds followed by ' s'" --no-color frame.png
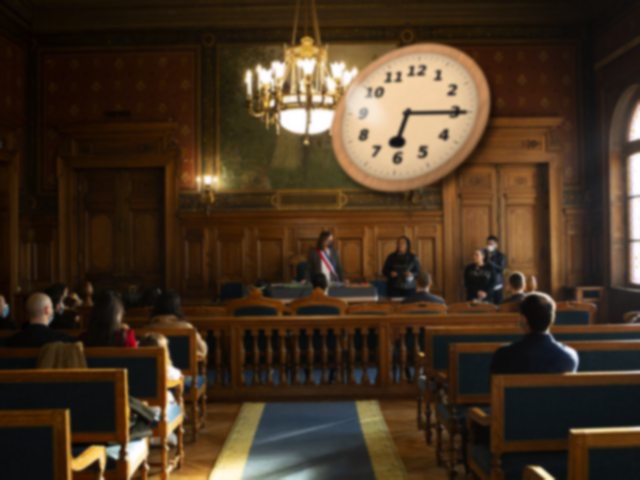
6 h 15 min
